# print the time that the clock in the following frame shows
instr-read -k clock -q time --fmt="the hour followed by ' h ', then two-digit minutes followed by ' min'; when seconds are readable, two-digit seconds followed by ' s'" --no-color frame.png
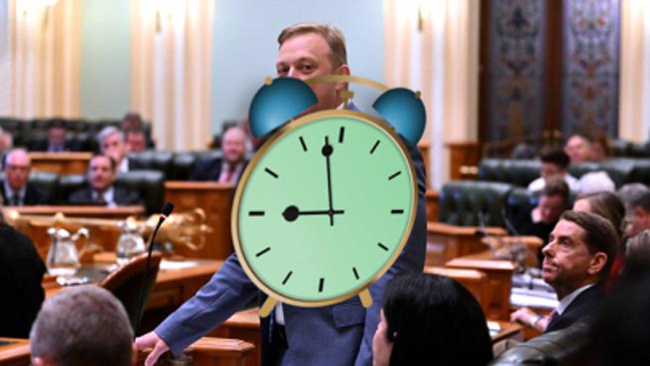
8 h 58 min
